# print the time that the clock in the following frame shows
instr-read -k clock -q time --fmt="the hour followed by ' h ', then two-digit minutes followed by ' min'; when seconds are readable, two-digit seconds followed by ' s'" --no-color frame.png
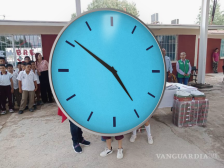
4 h 51 min
